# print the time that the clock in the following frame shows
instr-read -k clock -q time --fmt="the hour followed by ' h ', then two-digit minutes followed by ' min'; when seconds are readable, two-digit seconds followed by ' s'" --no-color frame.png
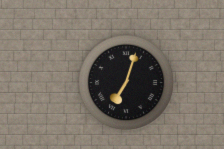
7 h 03 min
